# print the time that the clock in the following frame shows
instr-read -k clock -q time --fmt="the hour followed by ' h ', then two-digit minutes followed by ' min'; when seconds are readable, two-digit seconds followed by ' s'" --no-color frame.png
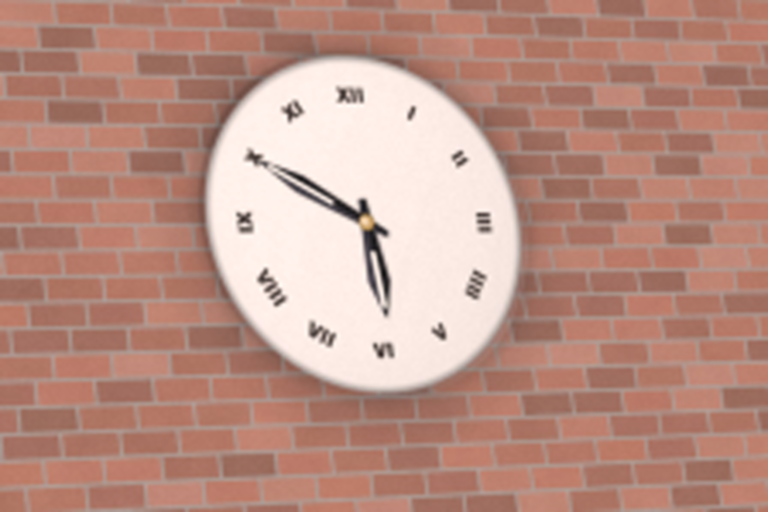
5 h 50 min
